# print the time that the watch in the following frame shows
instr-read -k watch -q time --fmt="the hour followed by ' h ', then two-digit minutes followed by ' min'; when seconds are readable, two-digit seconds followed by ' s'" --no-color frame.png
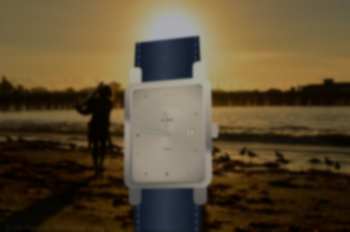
11 h 47 min
